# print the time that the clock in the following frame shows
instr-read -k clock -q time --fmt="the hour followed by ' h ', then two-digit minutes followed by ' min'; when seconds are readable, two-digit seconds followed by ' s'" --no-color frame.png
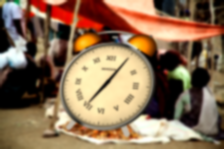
7 h 05 min
